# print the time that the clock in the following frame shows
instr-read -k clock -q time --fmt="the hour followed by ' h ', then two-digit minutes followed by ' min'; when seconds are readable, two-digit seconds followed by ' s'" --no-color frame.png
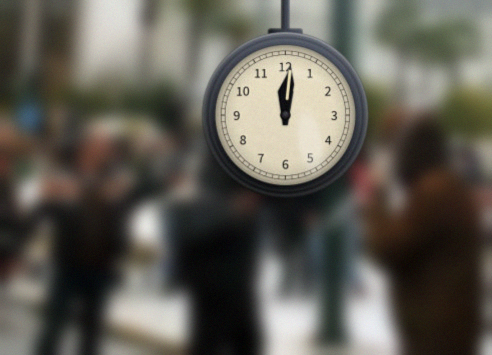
12 h 01 min
